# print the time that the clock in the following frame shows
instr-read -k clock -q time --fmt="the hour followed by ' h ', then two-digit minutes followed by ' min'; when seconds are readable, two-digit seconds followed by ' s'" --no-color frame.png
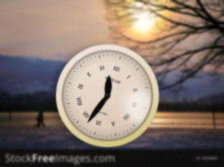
11 h 33 min
